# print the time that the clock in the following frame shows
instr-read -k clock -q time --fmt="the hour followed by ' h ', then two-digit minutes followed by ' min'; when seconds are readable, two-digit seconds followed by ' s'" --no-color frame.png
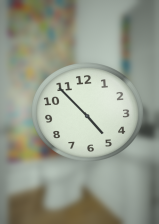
4 h 54 min
